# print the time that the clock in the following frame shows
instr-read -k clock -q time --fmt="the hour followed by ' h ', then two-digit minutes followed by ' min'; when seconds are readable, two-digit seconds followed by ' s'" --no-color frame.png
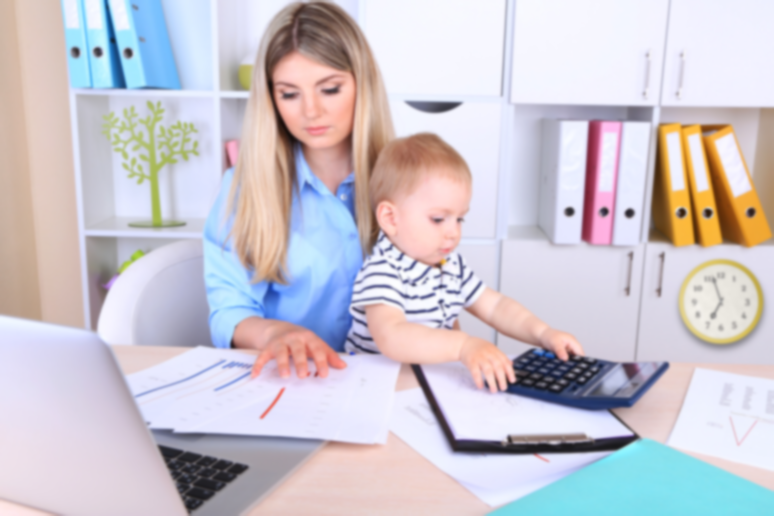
6 h 57 min
